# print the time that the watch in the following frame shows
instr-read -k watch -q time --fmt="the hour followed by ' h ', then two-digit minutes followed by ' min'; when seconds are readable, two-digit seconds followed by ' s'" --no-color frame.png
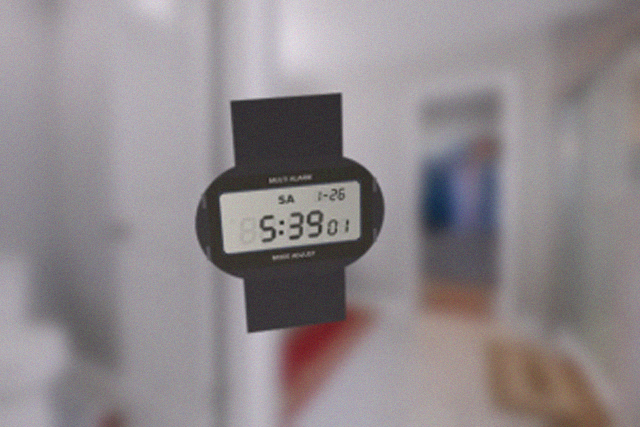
5 h 39 min 01 s
